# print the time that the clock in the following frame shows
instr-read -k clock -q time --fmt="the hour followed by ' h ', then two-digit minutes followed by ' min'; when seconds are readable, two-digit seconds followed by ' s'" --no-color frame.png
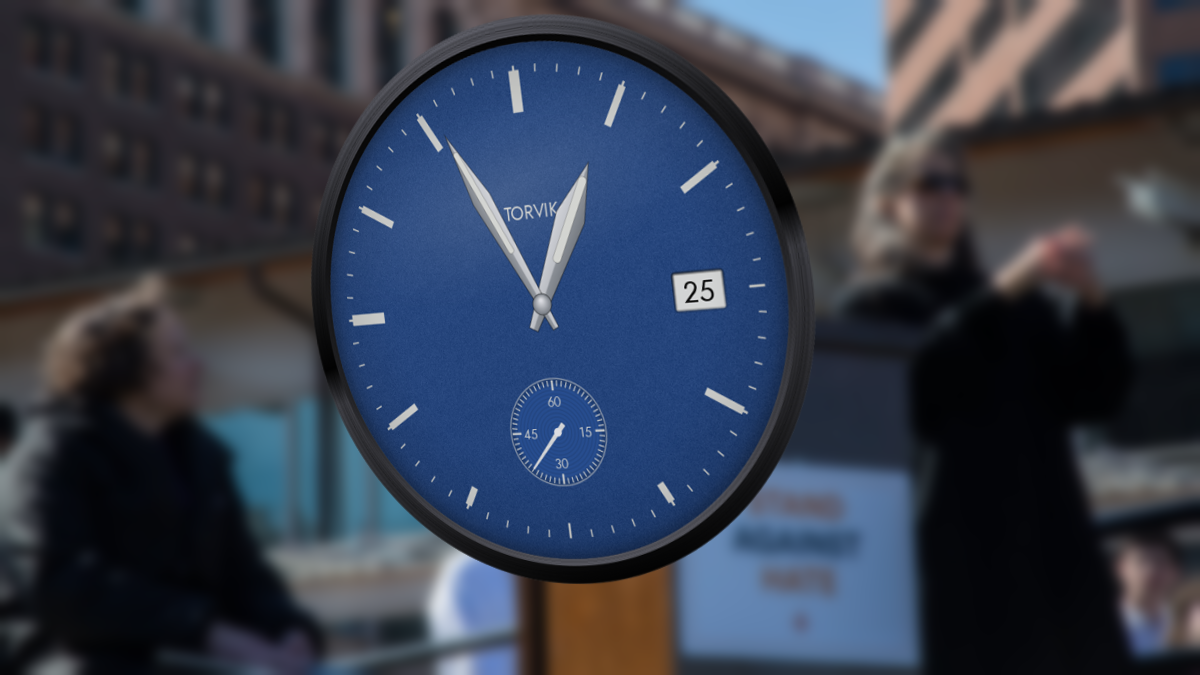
12 h 55 min 37 s
